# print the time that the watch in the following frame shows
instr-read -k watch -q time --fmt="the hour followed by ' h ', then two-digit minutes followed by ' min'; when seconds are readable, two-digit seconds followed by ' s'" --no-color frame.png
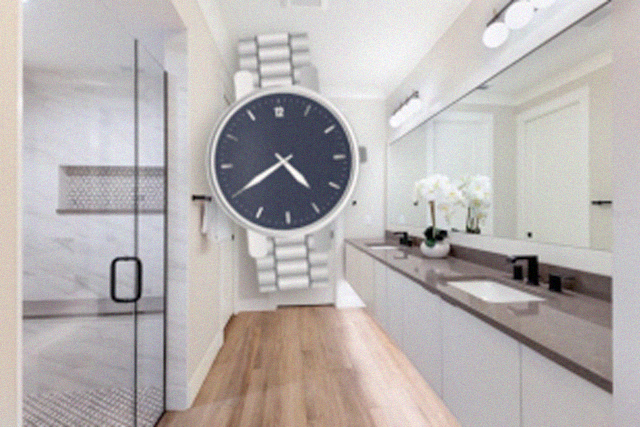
4 h 40 min
